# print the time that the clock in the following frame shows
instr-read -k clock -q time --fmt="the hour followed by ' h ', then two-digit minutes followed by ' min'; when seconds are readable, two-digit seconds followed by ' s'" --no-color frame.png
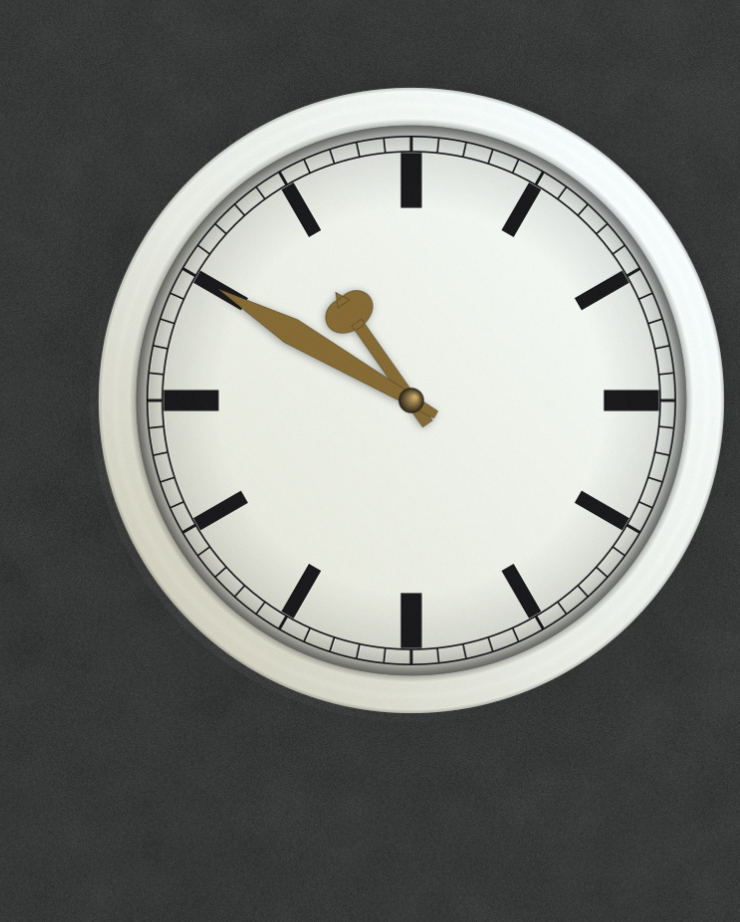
10 h 50 min
